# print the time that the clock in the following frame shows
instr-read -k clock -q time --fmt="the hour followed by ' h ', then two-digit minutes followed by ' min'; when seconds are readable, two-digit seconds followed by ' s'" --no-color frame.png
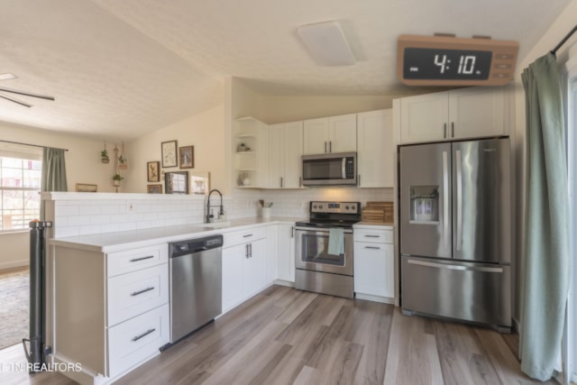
4 h 10 min
